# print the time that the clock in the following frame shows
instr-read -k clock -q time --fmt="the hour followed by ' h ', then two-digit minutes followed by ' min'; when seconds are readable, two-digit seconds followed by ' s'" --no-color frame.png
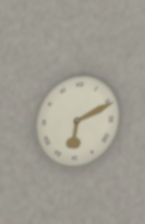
6 h 11 min
